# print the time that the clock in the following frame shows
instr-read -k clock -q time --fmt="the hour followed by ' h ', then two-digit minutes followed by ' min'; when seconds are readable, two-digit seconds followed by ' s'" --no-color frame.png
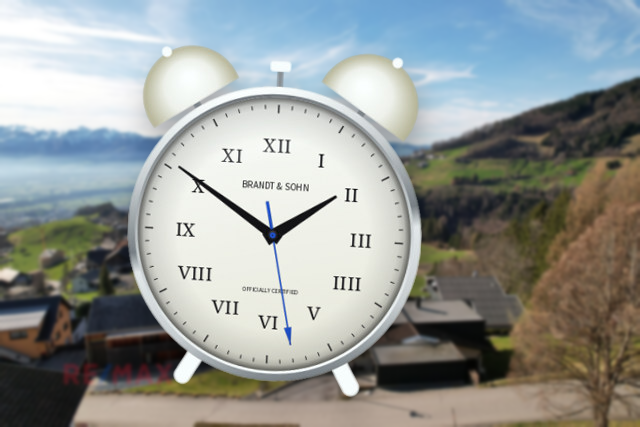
1 h 50 min 28 s
